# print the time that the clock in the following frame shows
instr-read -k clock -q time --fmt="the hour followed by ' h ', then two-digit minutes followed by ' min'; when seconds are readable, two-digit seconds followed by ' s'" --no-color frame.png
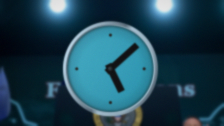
5 h 08 min
